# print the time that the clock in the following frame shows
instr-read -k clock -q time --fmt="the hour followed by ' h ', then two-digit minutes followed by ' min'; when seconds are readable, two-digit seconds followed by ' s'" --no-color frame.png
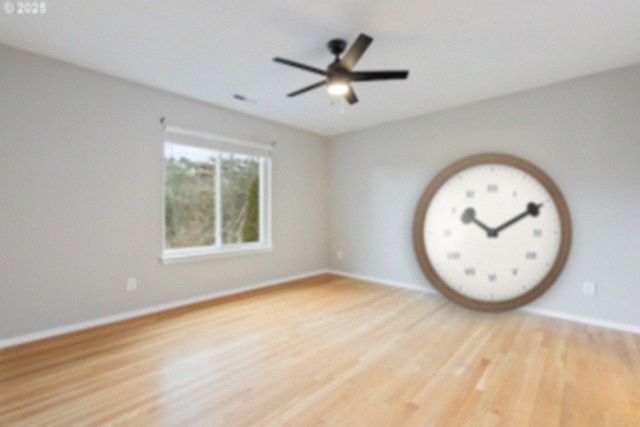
10 h 10 min
